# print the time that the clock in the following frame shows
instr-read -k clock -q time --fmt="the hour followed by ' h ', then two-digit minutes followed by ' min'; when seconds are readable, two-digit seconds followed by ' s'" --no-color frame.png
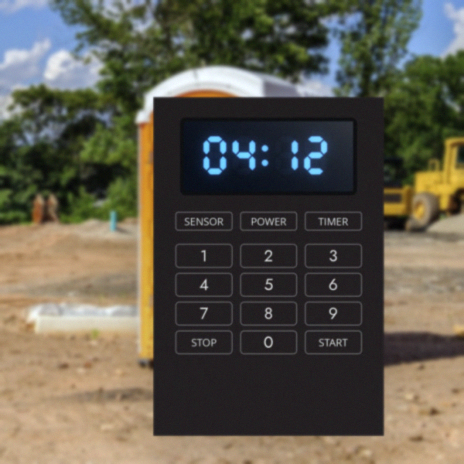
4 h 12 min
